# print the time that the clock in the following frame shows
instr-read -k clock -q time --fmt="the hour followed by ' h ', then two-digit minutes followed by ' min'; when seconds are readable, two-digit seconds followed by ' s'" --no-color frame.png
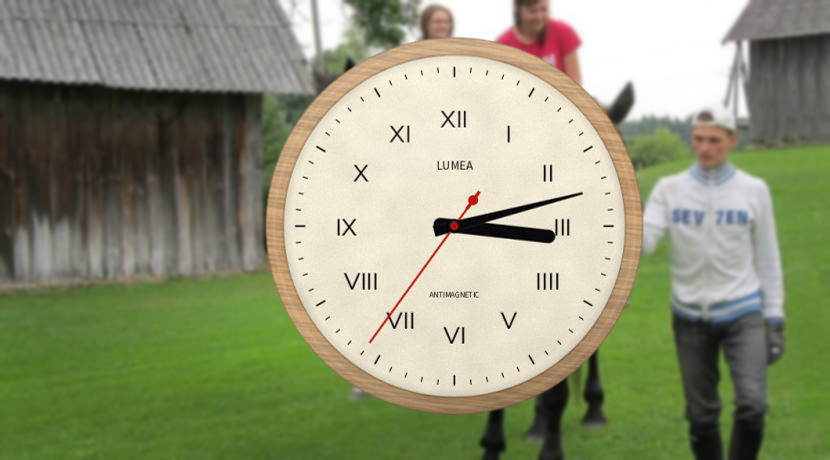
3 h 12 min 36 s
